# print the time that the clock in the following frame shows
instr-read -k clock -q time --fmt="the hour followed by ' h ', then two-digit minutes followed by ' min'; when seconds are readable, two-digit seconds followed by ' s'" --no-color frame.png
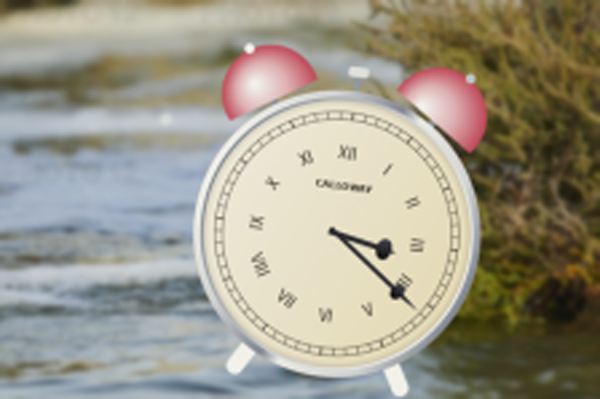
3 h 21 min
